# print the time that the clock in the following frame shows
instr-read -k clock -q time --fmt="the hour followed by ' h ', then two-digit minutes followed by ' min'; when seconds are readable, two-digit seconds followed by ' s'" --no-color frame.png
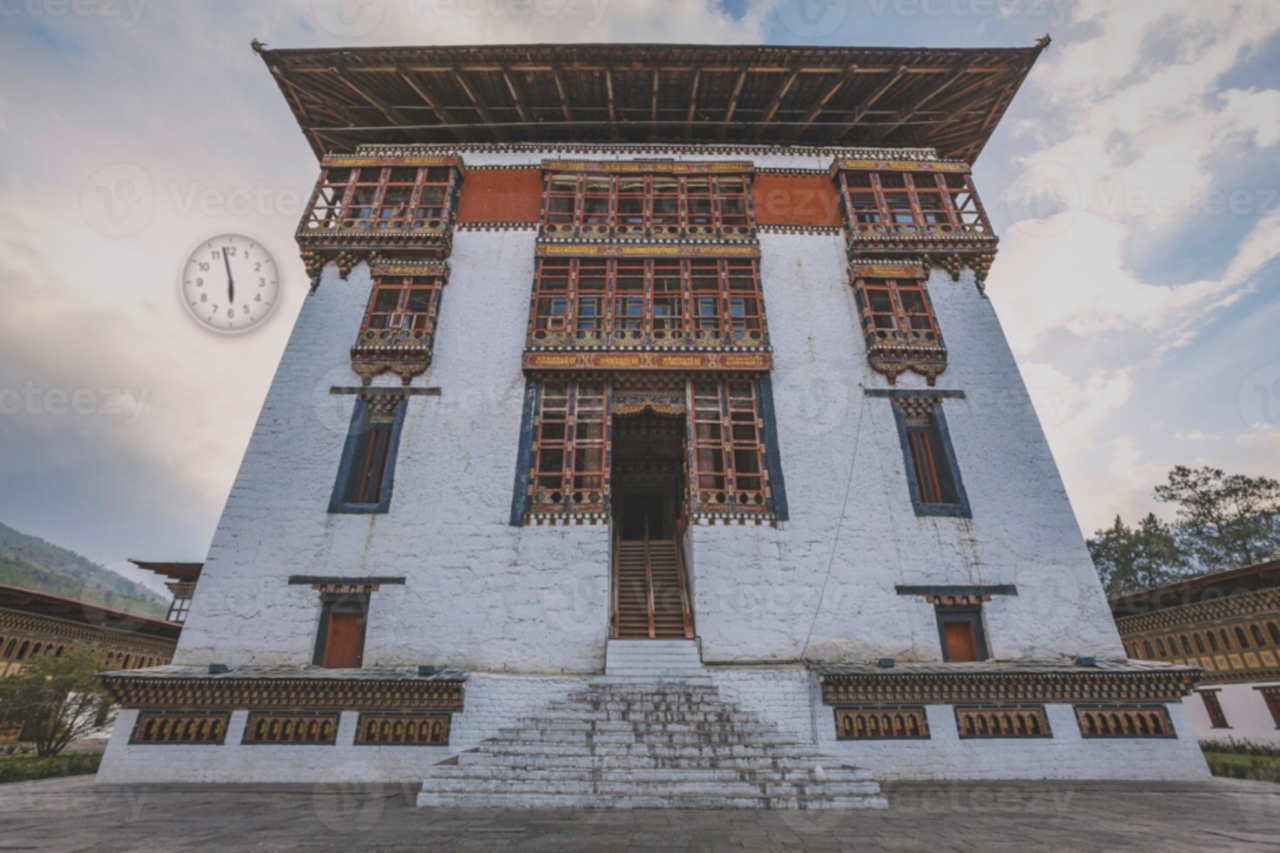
5 h 58 min
